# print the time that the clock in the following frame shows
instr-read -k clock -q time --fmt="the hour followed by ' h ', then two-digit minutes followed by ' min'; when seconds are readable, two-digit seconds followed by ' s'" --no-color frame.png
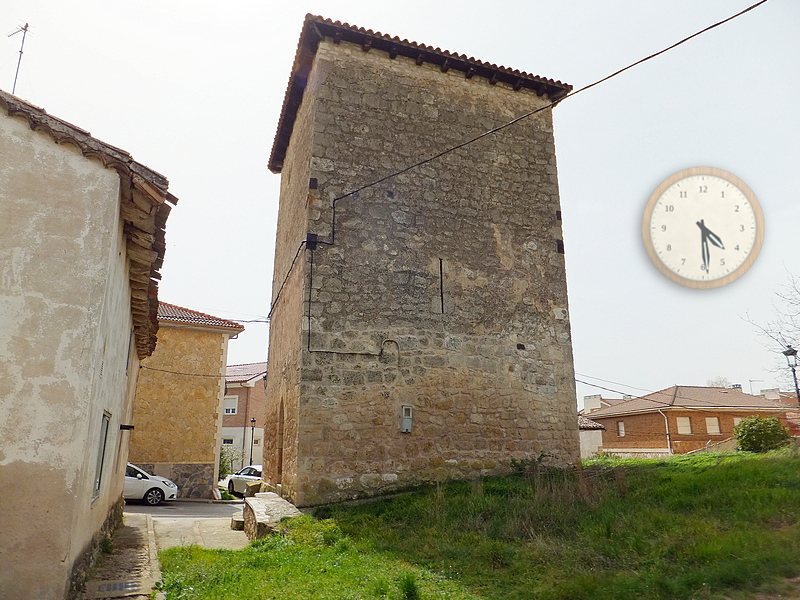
4 h 29 min
